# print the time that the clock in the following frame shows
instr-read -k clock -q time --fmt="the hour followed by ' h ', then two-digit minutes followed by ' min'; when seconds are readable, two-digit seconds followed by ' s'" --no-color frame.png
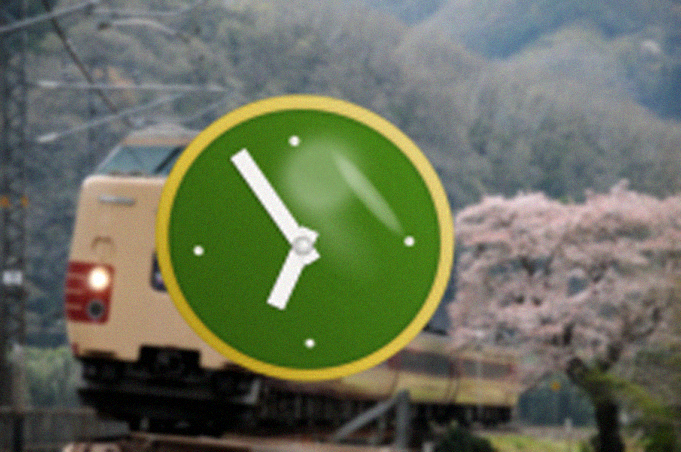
6 h 55 min
